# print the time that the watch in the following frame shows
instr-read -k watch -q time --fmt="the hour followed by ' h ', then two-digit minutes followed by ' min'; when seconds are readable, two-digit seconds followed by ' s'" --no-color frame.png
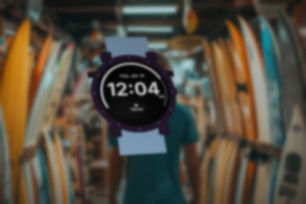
12 h 04 min
